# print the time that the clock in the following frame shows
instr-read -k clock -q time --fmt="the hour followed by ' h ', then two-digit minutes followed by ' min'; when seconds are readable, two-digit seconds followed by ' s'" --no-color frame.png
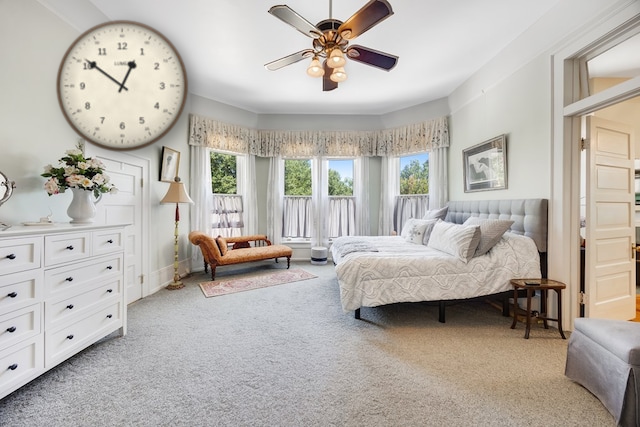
12 h 51 min
